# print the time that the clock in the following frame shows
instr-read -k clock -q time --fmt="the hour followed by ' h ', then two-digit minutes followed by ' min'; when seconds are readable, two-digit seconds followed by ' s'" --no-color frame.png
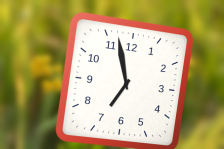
6 h 57 min
